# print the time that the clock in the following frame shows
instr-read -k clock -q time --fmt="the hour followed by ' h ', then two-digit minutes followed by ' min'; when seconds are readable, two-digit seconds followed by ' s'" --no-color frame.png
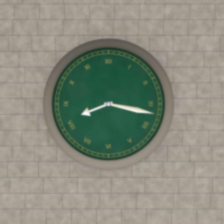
8 h 17 min
